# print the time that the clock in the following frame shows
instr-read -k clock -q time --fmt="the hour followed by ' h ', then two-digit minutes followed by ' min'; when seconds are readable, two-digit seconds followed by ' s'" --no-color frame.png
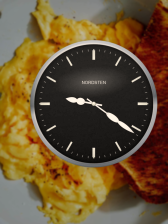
9 h 21 min
